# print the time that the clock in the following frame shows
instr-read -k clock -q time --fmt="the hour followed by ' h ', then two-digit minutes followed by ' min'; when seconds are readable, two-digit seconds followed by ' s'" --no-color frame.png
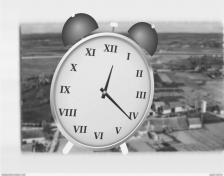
12 h 21 min
